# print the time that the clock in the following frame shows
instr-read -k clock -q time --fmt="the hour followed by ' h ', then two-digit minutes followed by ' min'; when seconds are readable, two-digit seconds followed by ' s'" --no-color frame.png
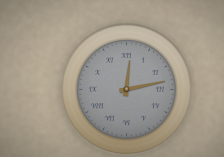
12 h 13 min
